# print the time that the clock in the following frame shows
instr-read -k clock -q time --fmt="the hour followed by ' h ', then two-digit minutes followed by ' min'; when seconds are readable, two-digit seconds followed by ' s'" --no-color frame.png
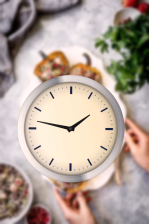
1 h 47 min
